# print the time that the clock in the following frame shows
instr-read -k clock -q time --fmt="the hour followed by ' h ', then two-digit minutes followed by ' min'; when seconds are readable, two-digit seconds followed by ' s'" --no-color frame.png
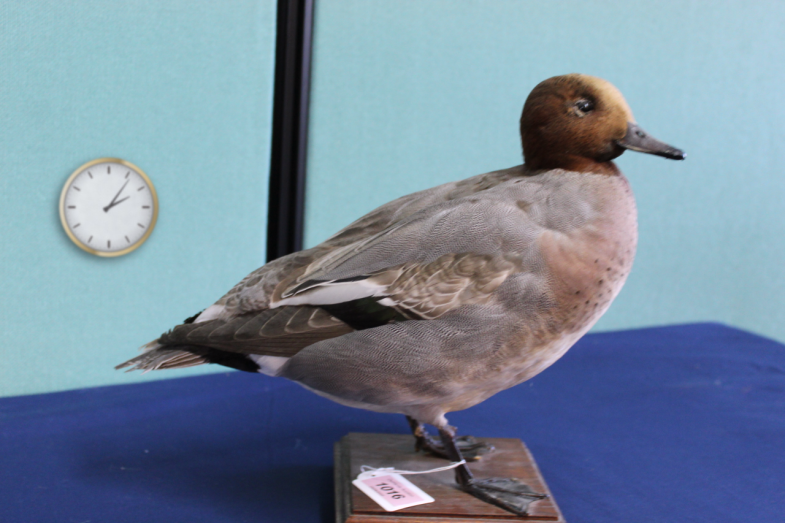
2 h 06 min
